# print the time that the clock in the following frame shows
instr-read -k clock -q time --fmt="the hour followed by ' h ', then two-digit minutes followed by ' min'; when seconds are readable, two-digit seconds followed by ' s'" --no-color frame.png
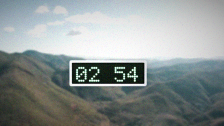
2 h 54 min
